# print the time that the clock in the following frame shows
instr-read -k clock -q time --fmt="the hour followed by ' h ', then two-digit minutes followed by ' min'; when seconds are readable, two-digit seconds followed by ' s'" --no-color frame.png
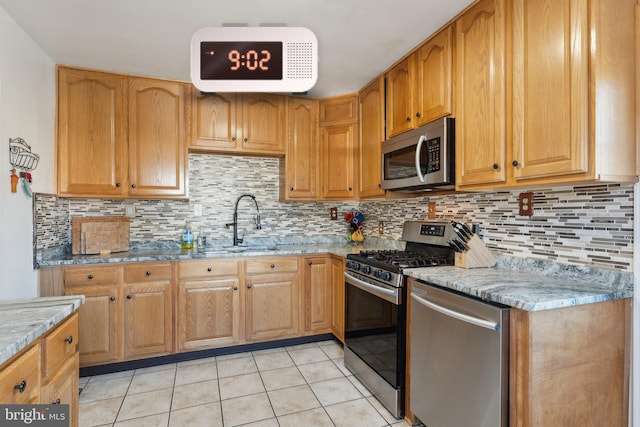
9 h 02 min
